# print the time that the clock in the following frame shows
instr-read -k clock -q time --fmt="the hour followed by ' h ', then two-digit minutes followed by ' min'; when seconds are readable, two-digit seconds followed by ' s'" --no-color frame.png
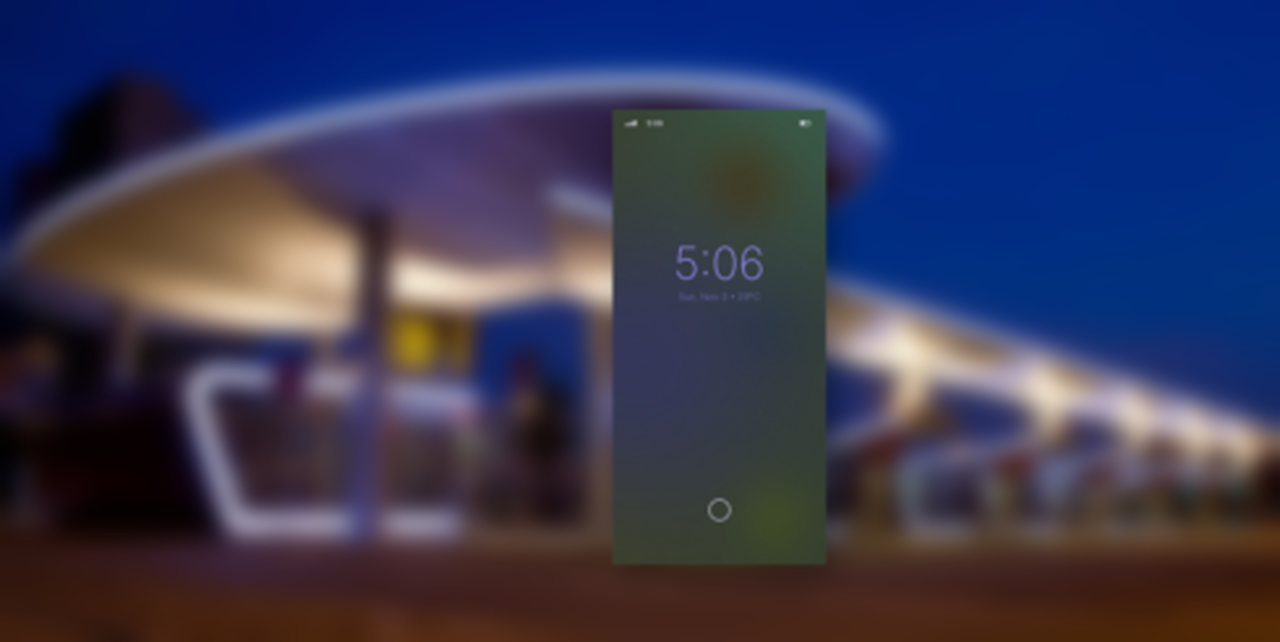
5 h 06 min
